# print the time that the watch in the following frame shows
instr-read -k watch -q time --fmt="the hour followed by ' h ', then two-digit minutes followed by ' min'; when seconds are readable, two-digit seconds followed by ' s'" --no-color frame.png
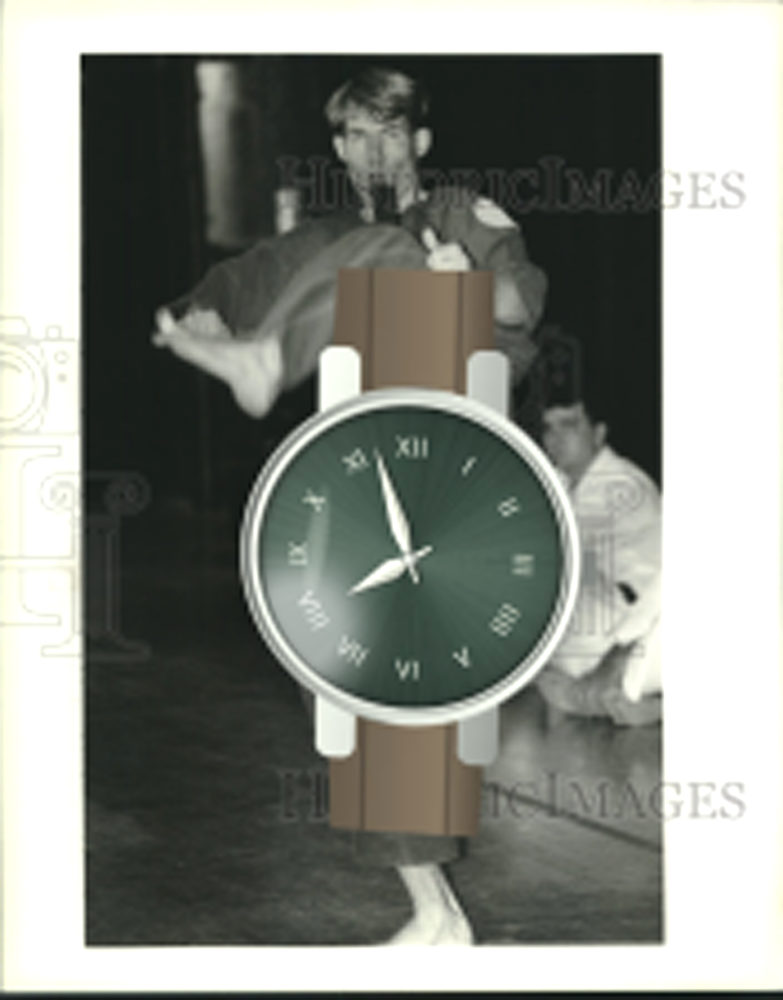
7 h 57 min
